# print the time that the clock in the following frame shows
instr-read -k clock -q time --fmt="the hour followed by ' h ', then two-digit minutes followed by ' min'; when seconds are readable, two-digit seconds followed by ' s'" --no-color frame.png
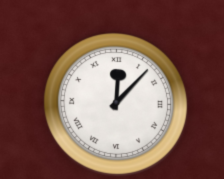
12 h 07 min
